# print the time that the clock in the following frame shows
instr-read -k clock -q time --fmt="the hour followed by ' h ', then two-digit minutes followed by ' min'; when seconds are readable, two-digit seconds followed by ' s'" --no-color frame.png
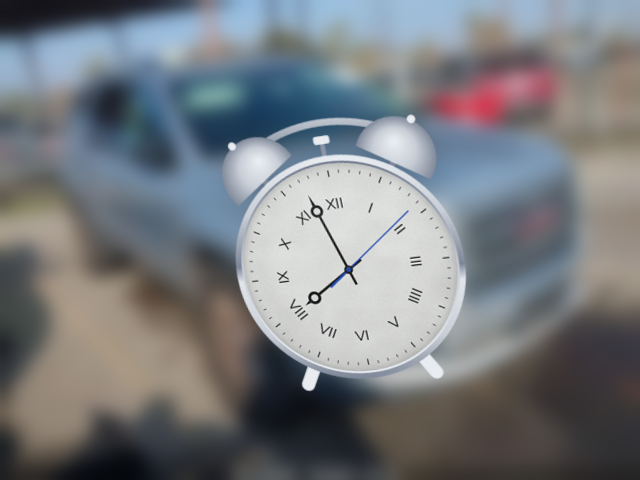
7 h 57 min 09 s
